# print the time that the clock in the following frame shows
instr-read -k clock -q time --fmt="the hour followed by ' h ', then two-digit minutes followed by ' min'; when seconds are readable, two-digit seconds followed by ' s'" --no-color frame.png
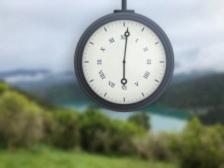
6 h 01 min
